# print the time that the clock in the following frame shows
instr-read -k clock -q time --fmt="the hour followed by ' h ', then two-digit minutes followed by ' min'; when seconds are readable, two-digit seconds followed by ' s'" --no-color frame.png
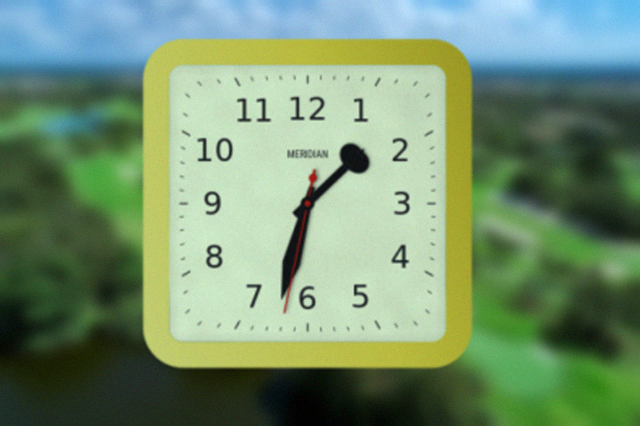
1 h 32 min 32 s
